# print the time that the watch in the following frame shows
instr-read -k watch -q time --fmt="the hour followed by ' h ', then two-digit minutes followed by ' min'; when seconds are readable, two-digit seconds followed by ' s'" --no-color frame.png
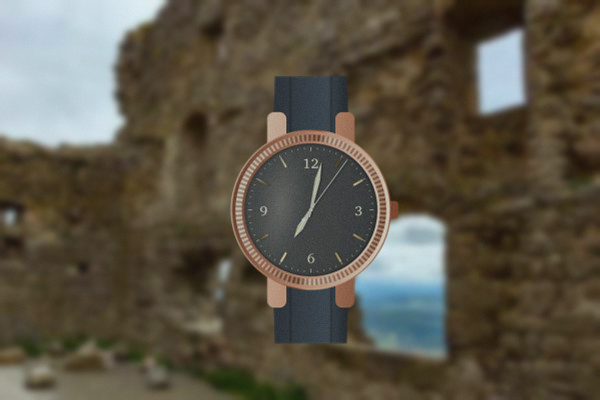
7 h 02 min 06 s
